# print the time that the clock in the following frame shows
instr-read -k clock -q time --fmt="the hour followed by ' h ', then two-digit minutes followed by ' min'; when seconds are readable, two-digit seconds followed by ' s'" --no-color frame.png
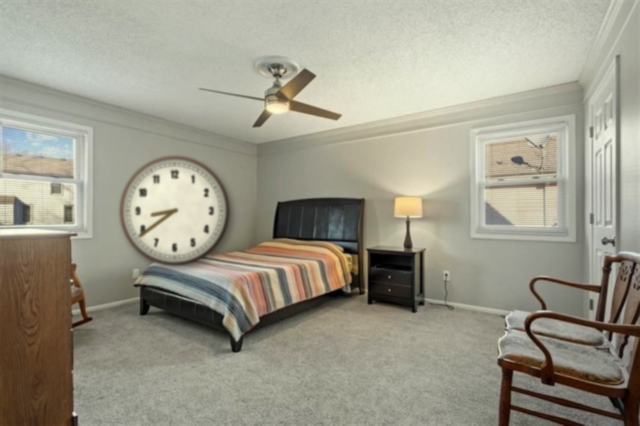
8 h 39 min
